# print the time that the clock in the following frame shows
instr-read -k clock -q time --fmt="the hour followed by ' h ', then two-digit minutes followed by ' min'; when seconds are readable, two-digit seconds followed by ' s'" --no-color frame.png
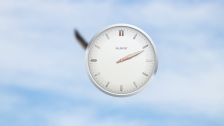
2 h 11 min
